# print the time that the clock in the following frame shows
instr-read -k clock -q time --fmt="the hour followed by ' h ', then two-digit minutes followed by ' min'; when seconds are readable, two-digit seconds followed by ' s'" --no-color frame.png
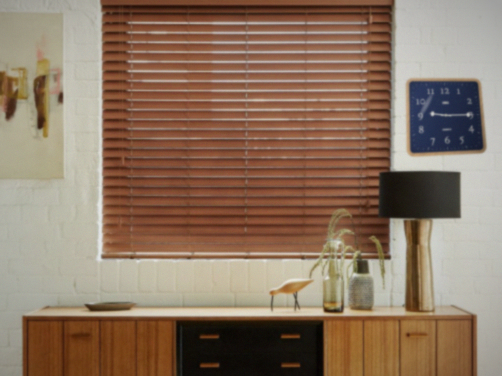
9 h 15 min
